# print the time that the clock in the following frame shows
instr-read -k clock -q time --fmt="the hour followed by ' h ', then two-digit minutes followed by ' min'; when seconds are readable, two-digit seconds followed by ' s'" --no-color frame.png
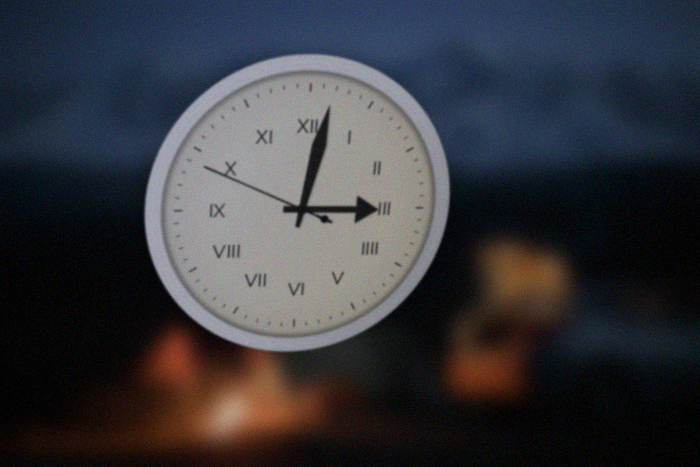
3 h 01 min 49 s
